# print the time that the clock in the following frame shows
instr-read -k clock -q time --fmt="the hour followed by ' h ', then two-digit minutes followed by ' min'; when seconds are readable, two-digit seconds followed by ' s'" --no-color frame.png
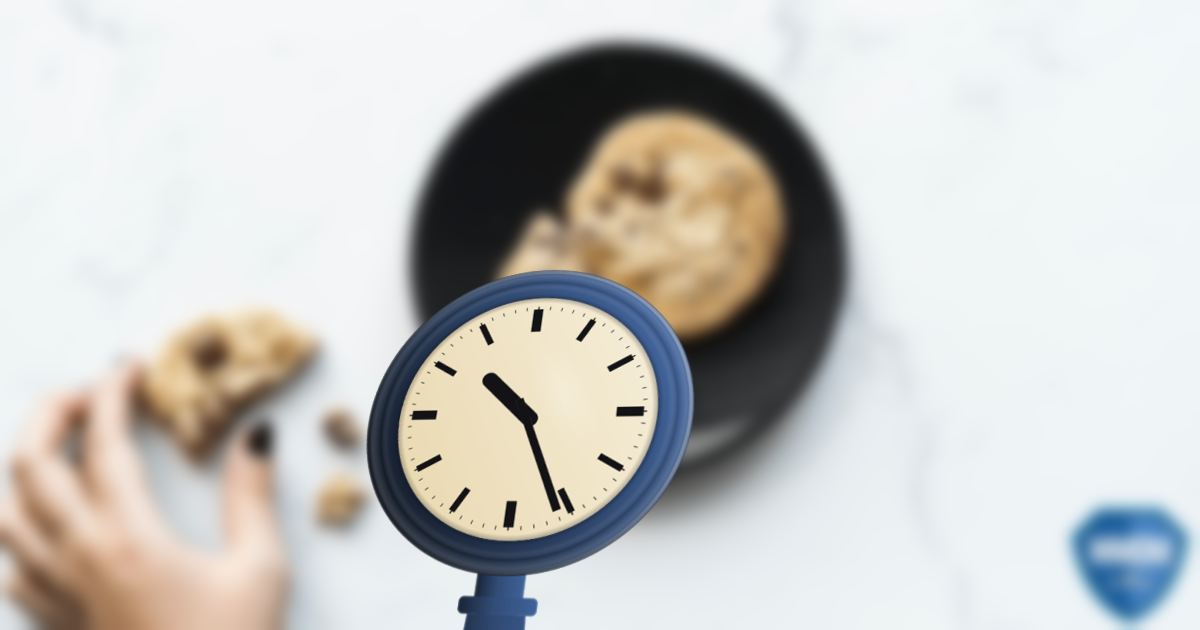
10 h 26 min
